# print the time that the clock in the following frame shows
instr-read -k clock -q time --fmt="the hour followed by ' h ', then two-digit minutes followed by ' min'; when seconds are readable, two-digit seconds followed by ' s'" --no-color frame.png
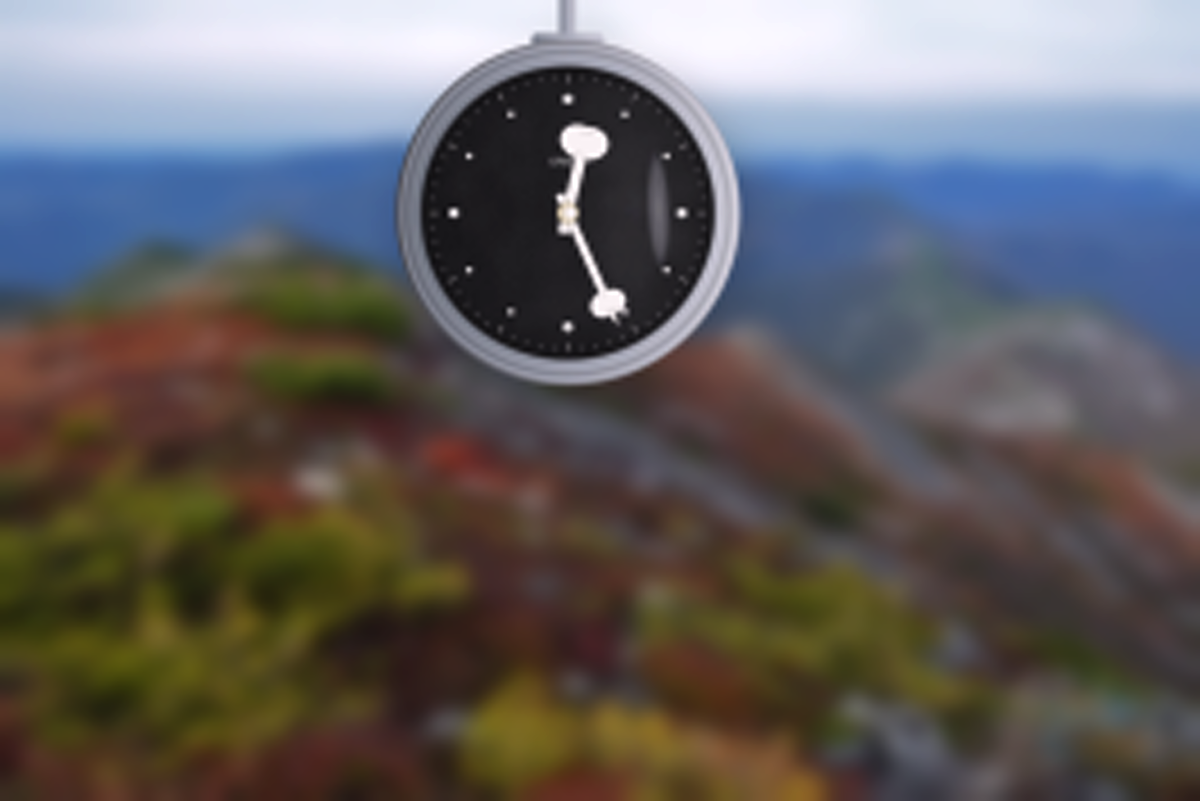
12 h 26 min
